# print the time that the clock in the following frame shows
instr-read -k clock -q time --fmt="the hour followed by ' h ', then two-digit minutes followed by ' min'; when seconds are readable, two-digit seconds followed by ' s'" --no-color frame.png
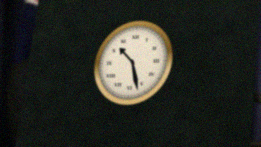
10 h 27 min
